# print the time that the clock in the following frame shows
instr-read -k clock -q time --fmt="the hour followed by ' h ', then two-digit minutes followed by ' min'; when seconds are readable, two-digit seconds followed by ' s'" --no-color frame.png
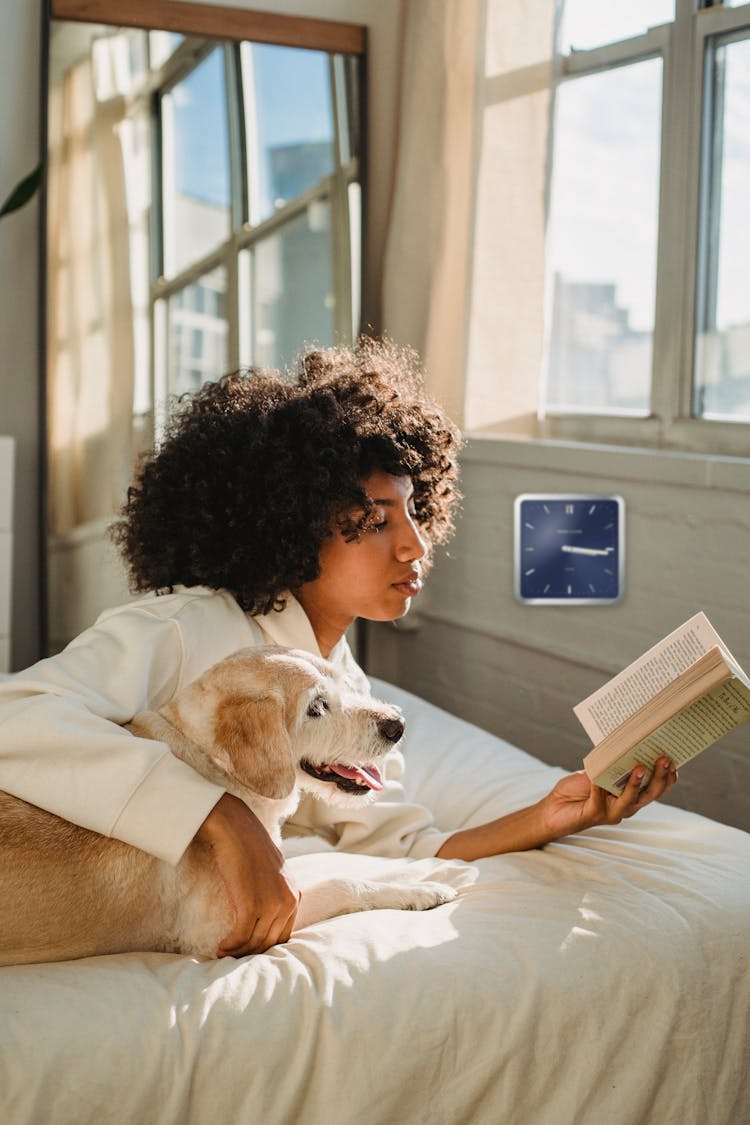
3 h 16 min
